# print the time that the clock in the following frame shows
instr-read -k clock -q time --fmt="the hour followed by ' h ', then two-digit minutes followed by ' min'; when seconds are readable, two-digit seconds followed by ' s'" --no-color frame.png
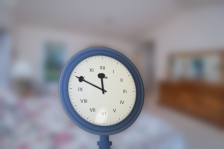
11 h 49 min
